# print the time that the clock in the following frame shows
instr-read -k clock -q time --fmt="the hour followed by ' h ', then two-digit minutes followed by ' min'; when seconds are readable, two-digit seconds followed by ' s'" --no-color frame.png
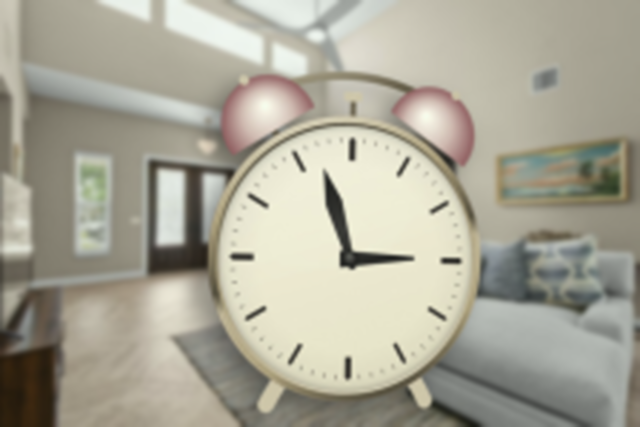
2 h 57 min
